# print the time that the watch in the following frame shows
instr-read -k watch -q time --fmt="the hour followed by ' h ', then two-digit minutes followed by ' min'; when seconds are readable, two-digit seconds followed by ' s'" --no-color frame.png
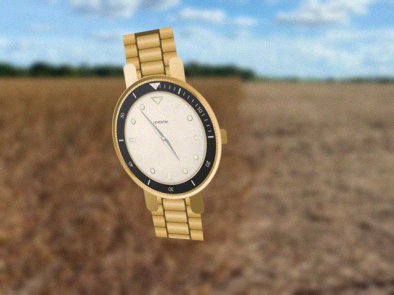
4 h 54 min
